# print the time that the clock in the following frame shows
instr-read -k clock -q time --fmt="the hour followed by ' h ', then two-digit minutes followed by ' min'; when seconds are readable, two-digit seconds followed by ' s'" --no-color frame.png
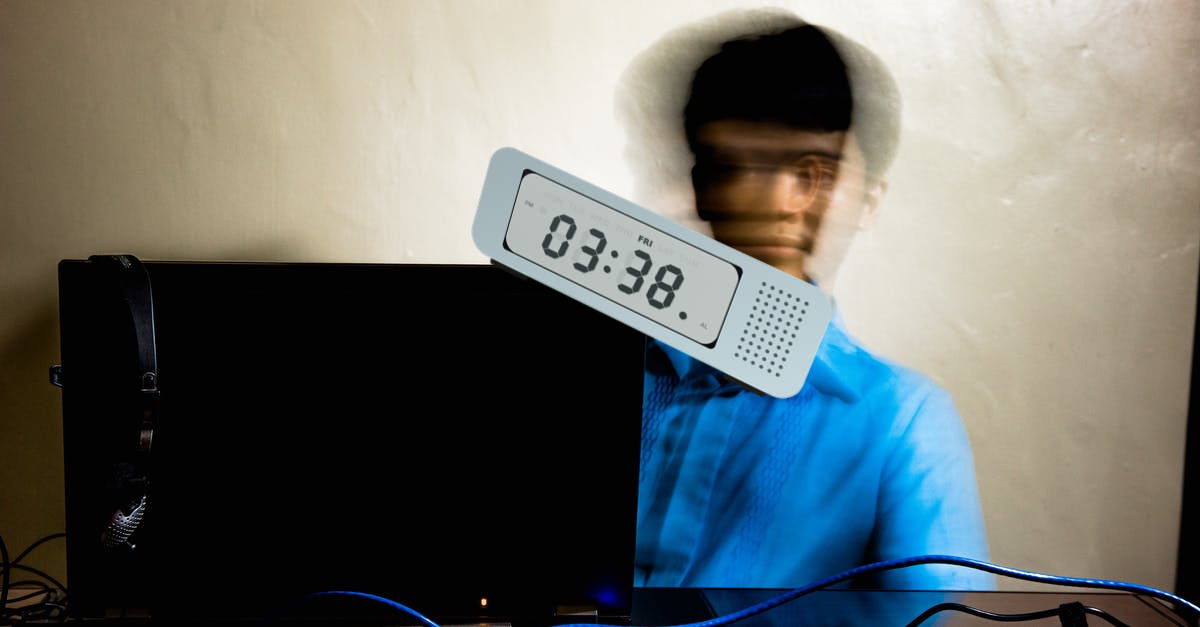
3 h 38 min
